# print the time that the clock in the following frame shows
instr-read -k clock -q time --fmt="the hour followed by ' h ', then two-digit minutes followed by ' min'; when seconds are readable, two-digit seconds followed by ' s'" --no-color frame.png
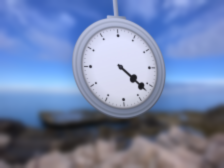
4 h 22 min
